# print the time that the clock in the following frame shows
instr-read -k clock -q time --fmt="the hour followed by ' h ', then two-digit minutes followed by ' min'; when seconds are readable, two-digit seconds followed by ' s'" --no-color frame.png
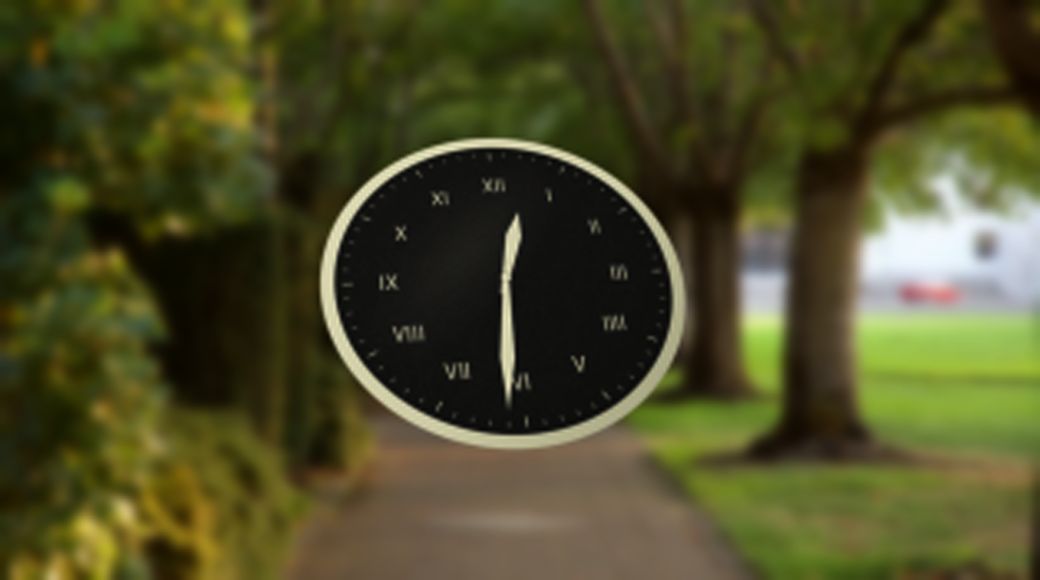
12 h 31 min
